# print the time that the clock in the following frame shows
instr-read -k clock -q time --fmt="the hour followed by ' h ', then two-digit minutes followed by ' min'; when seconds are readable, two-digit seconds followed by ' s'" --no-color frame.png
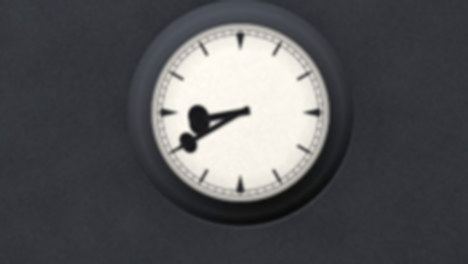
8 h 40 min
